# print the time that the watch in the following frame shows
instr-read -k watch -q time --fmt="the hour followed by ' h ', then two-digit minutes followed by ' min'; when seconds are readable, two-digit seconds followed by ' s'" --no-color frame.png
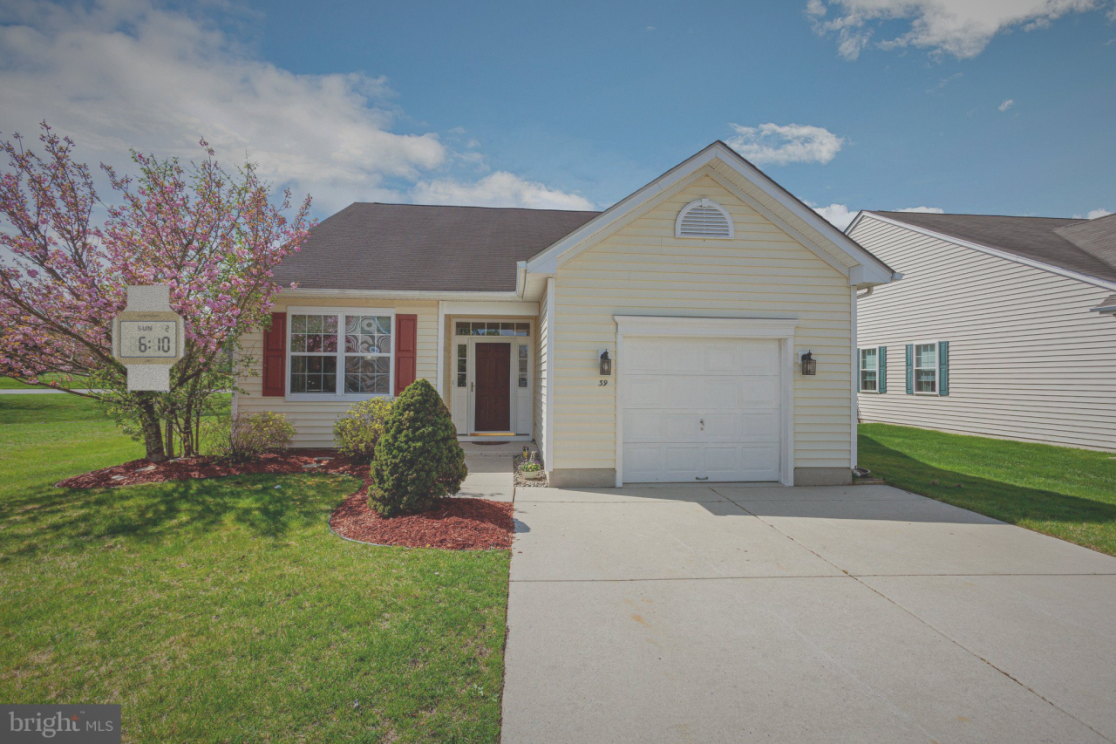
6 h 10 min
